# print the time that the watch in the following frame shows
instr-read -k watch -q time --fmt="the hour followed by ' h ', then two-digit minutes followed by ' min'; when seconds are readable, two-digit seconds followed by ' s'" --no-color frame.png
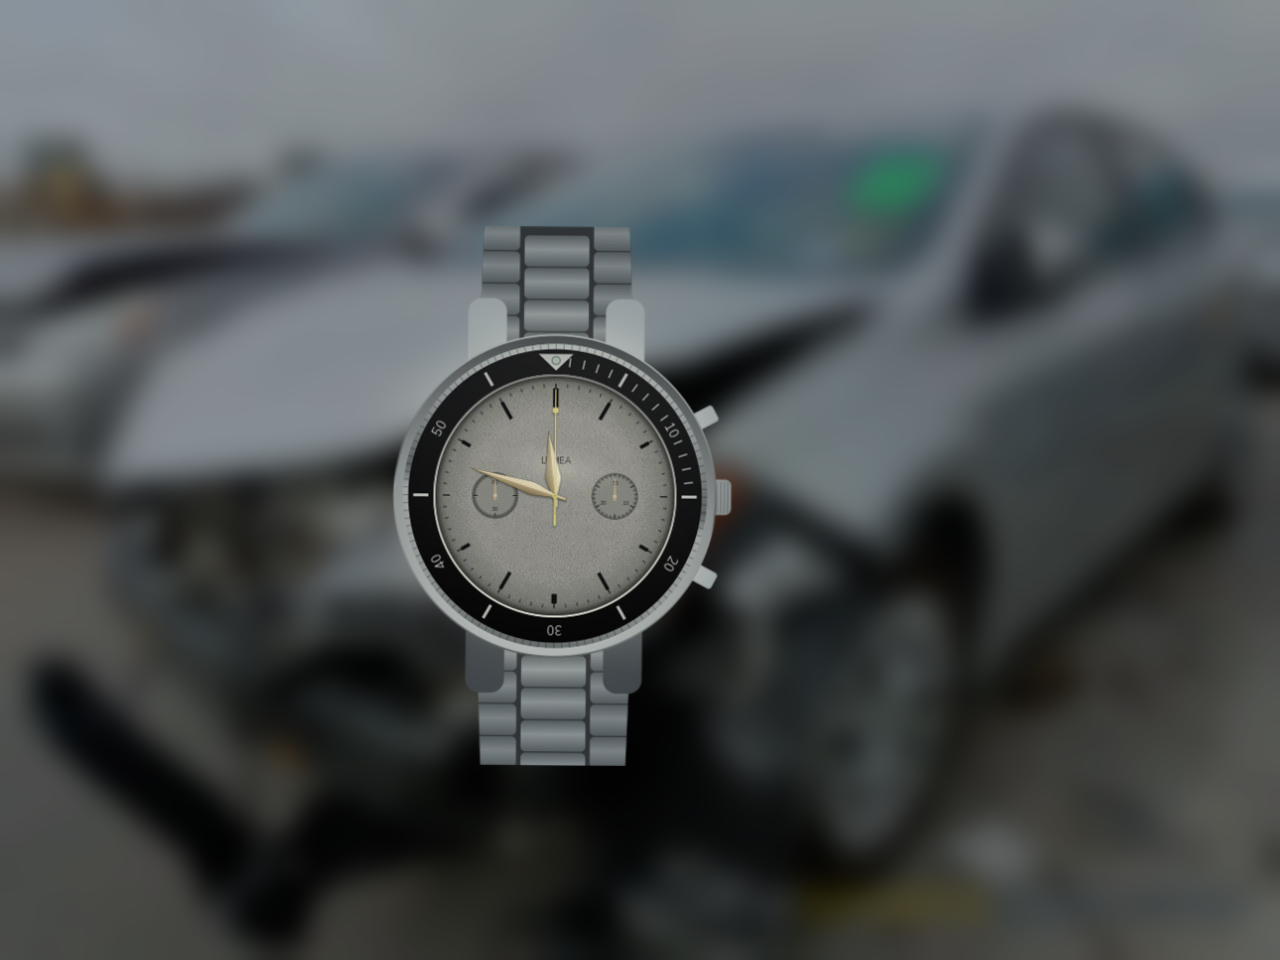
11 h 48 min
